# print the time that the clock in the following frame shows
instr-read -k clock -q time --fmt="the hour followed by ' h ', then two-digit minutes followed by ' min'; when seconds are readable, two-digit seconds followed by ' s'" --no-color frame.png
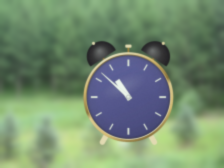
10 h 52 min
